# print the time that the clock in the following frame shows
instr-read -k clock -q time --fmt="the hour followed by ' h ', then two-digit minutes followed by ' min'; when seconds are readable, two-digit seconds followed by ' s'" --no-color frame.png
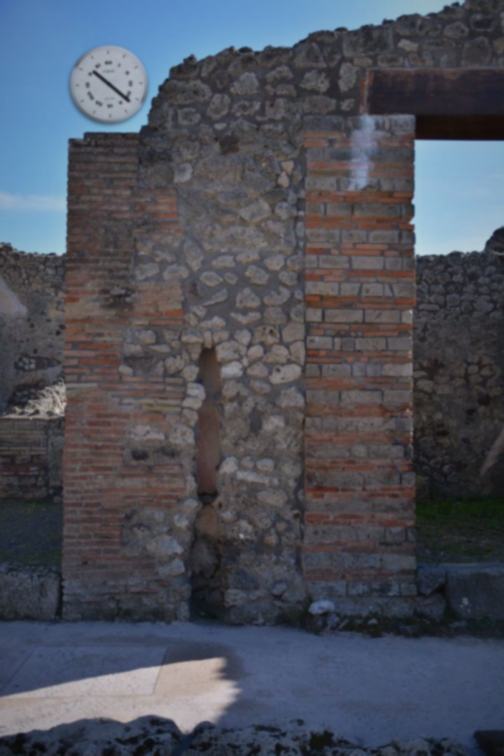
10 h 22 min
